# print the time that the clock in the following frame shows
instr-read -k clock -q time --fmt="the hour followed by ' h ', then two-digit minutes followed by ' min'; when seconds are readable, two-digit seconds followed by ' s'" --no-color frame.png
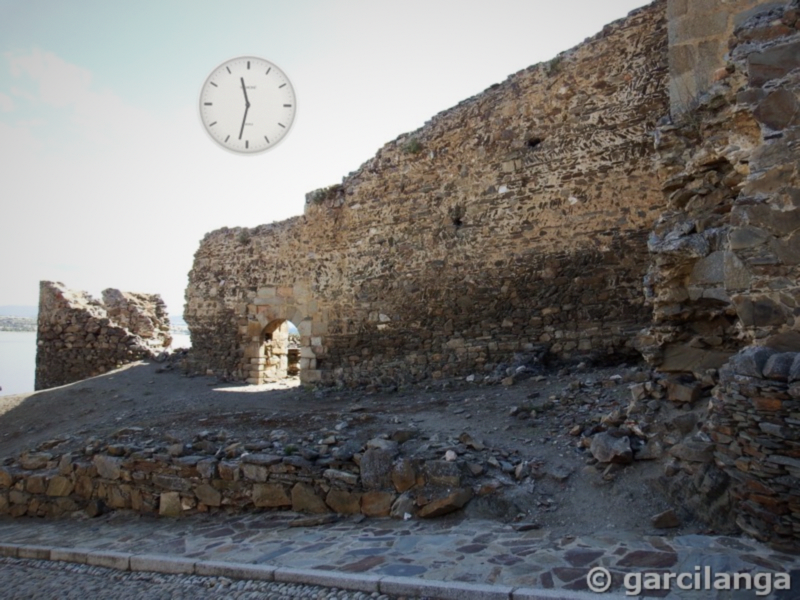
11 h 32 min
